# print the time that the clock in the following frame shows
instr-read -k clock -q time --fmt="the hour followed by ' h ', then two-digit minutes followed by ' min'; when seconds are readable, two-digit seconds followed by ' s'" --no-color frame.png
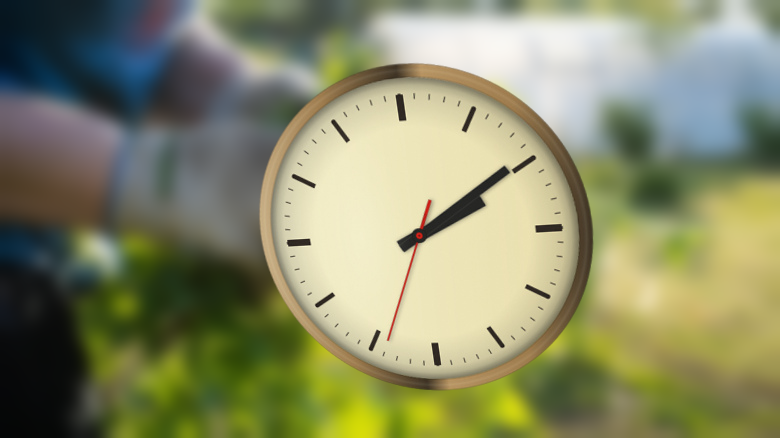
2 h 09 min 34 s
